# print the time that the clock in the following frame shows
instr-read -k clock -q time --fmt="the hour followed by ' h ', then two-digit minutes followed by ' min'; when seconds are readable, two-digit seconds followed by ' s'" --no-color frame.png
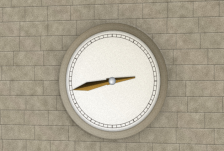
2 h 43 min
